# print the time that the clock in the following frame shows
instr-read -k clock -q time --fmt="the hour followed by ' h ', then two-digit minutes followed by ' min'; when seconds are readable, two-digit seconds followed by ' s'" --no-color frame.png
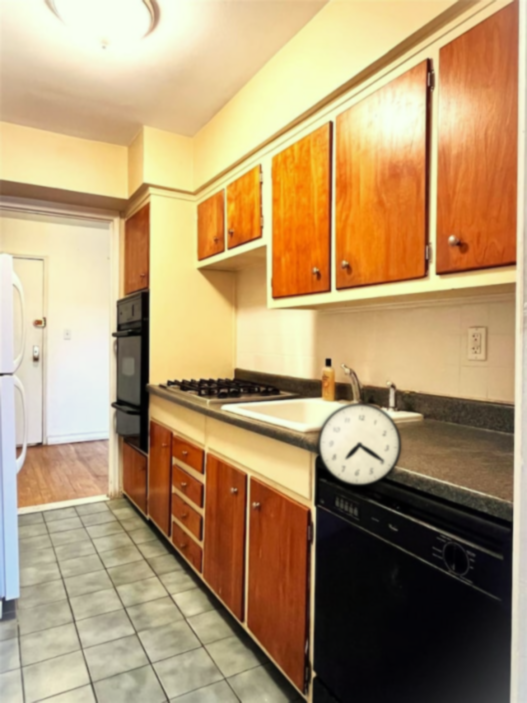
7 h 20 min
